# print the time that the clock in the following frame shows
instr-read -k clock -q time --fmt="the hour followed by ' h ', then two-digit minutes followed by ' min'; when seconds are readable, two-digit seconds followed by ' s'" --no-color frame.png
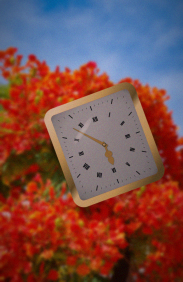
5 h 53 min
